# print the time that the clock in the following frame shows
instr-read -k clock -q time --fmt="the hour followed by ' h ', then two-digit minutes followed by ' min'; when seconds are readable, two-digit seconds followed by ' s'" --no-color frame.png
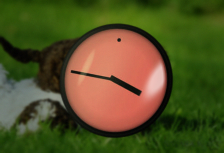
3 h 46 min
